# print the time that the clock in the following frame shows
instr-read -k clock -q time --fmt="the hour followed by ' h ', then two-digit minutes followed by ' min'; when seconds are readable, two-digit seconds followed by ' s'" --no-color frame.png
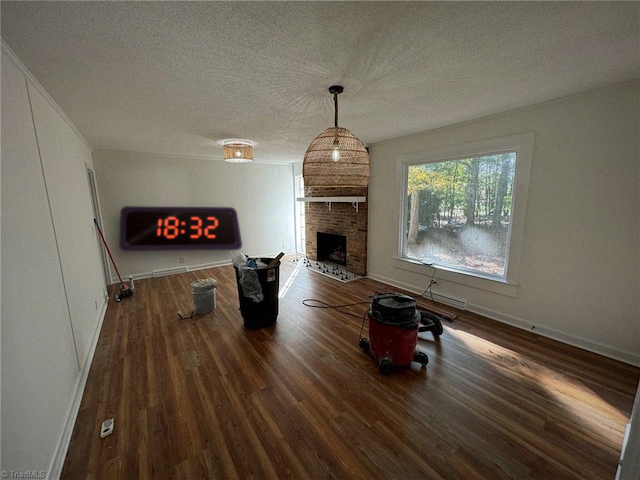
18 h 32 min
